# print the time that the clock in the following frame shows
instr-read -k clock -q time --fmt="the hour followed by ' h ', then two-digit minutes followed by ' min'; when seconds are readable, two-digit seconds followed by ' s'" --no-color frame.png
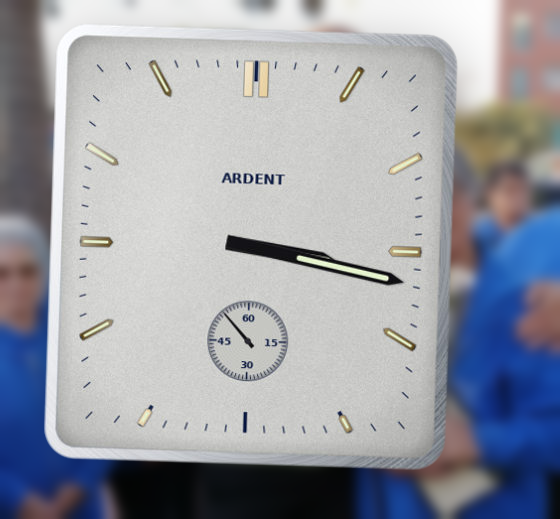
3 h 16 min 53 s
